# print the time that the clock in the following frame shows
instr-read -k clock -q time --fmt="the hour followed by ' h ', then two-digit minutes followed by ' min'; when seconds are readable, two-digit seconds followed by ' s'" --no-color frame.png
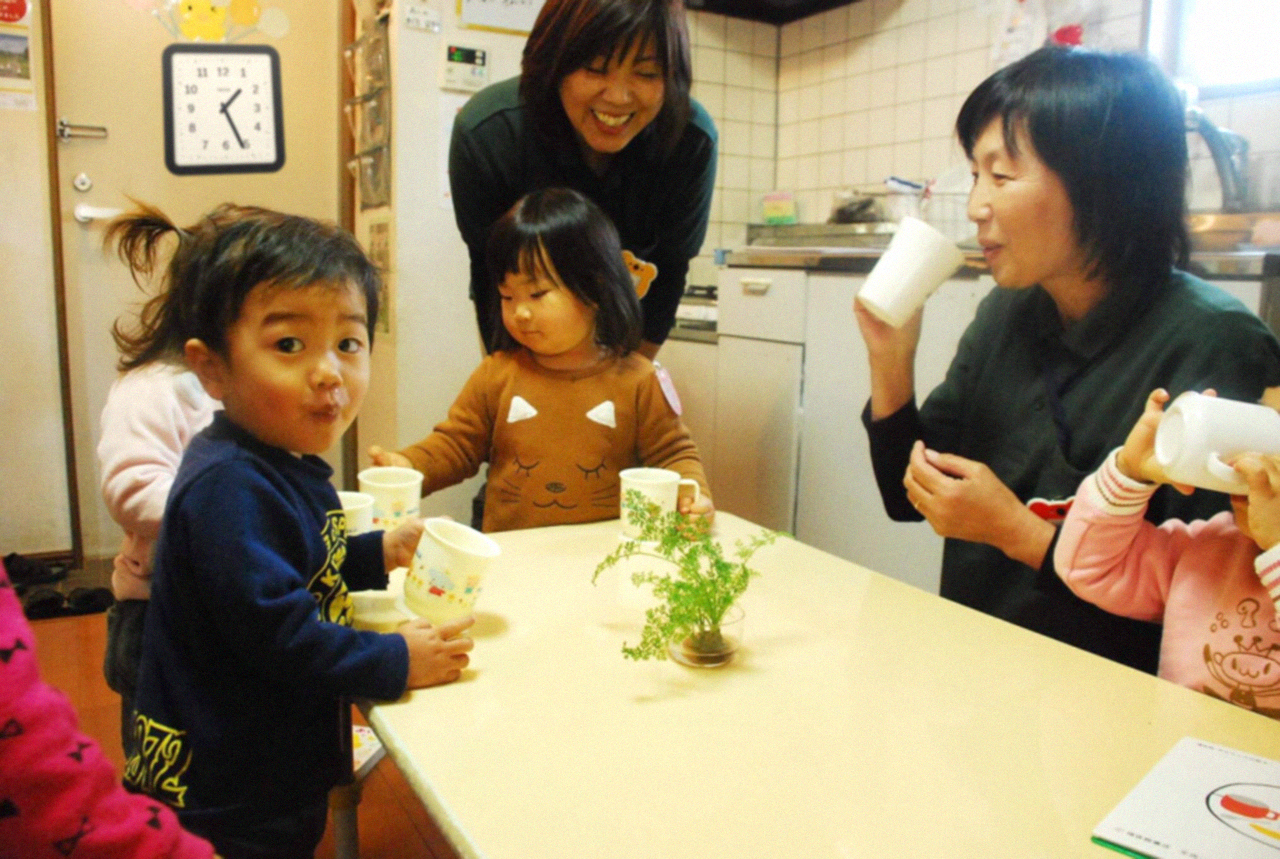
1 h 26 min
